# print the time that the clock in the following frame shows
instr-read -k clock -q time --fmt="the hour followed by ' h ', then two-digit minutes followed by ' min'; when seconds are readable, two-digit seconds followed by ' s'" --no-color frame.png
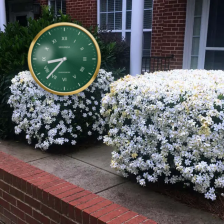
8 h 37 min
